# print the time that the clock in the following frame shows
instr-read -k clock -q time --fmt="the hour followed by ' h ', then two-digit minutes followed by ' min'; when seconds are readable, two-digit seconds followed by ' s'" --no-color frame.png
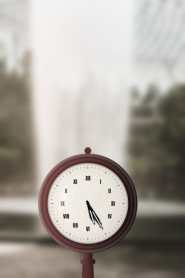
5 h 25 min
